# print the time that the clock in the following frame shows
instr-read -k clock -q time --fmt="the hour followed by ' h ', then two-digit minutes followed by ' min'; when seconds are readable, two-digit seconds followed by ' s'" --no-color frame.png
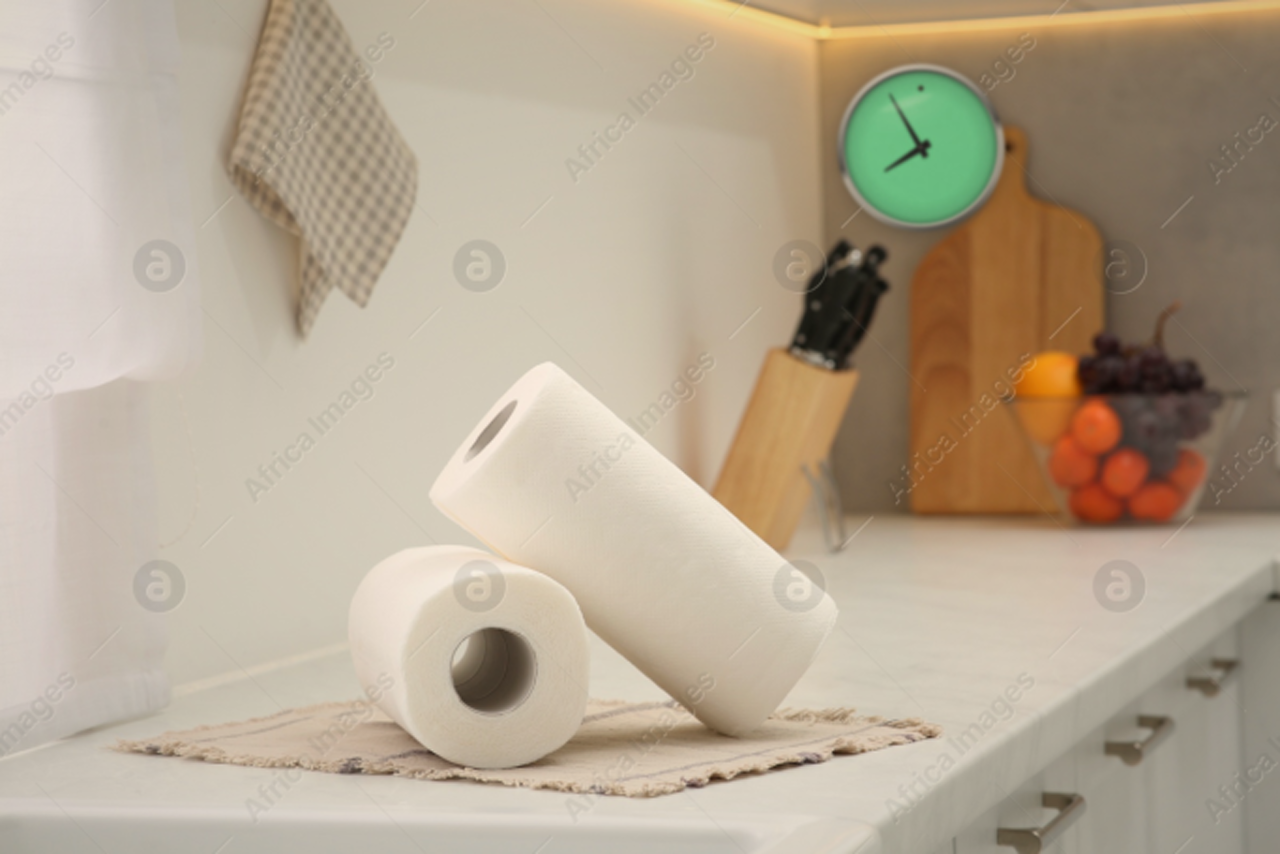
7 h 55 min
